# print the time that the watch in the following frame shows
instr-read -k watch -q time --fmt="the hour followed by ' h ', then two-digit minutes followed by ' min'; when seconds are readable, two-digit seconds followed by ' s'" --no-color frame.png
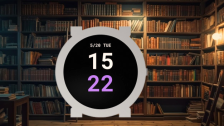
15 h 22 min
